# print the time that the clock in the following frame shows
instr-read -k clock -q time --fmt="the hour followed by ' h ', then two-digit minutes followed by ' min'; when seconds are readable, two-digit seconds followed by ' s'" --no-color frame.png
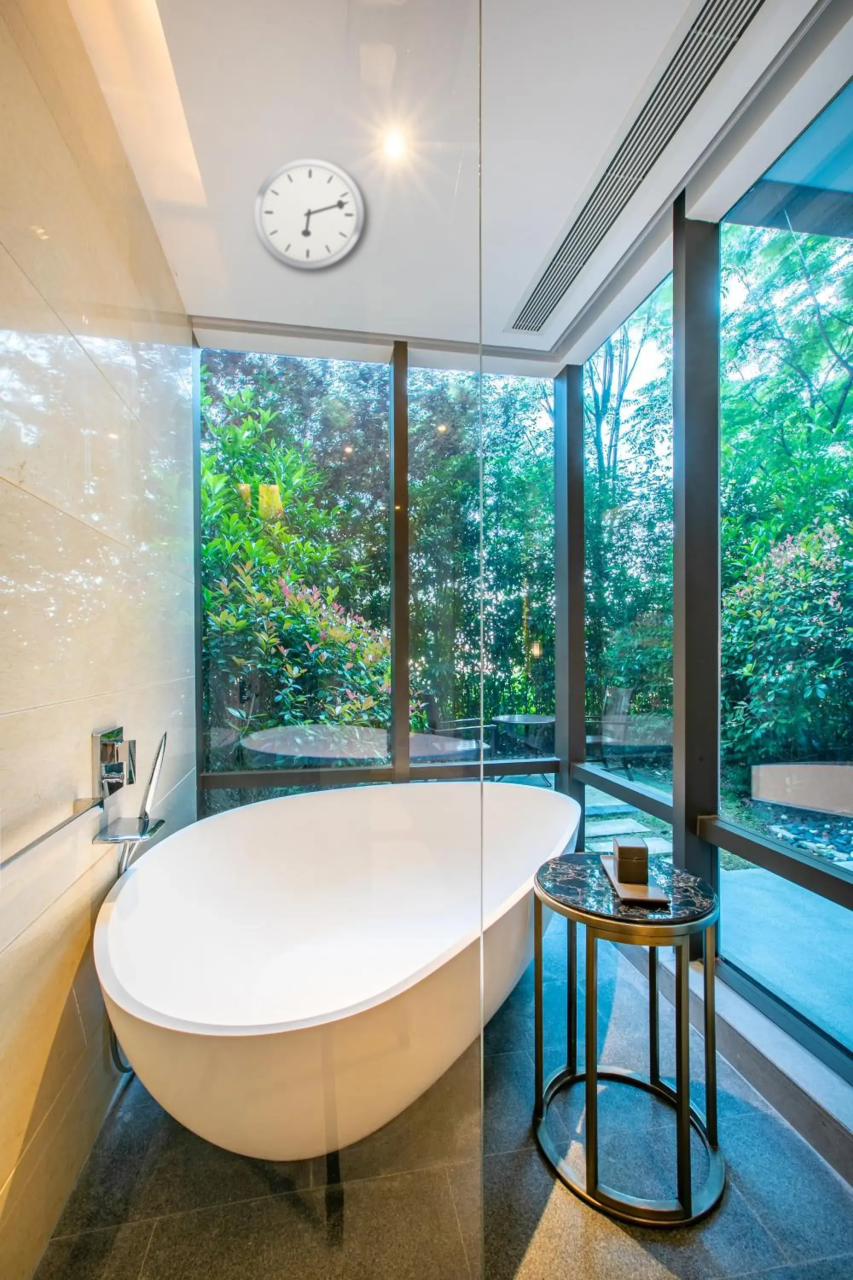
6 h 12 min
